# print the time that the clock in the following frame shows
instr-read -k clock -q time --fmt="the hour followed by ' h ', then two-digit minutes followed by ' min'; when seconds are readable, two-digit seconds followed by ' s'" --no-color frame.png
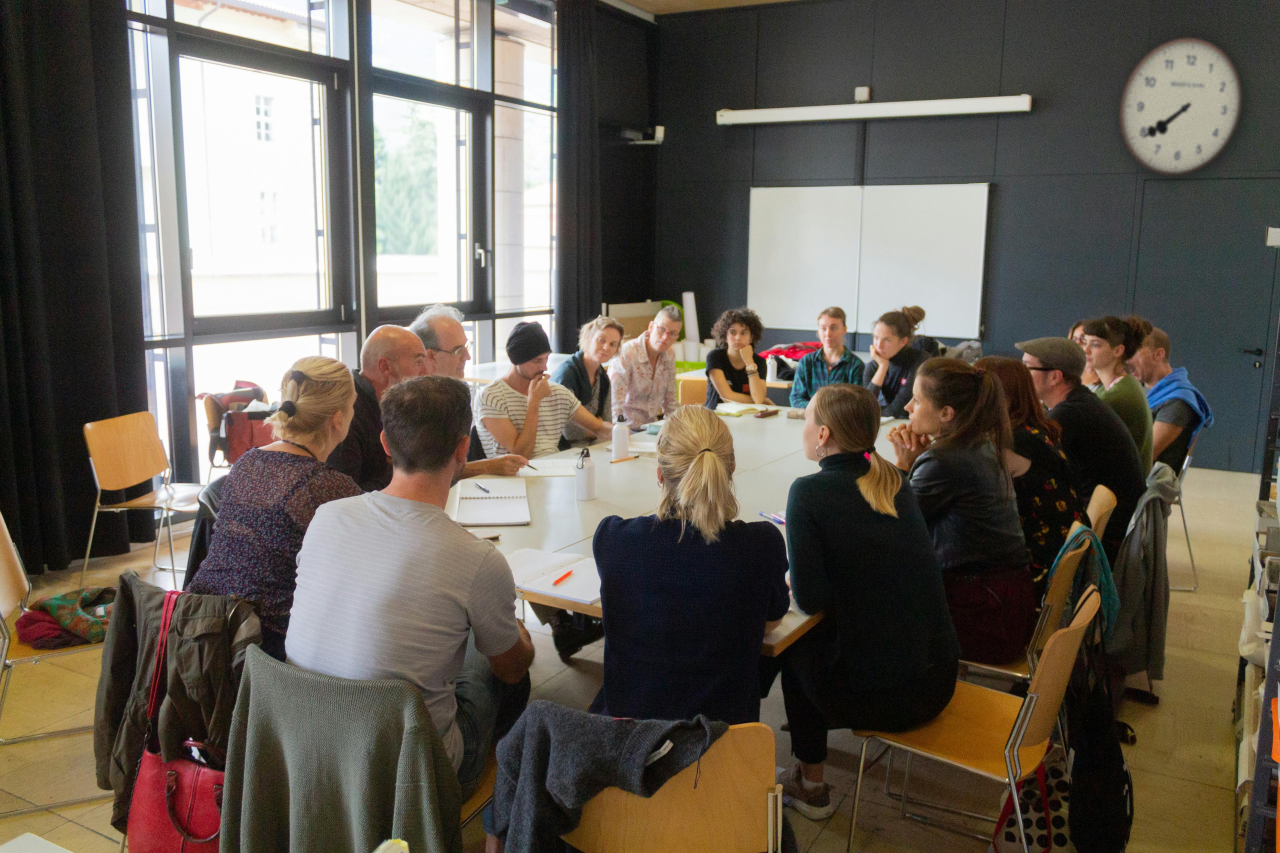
7 h 39 min
